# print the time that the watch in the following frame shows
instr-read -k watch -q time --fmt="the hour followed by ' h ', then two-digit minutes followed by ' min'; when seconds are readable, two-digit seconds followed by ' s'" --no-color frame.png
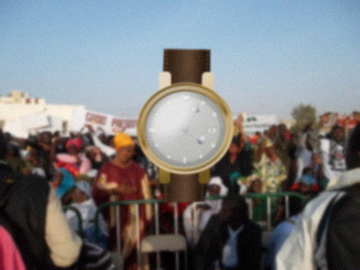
4 h 04 min
